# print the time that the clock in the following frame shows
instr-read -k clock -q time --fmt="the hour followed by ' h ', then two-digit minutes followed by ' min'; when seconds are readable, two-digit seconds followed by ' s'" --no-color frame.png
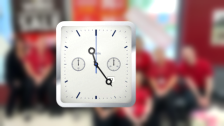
11 h 24 min
